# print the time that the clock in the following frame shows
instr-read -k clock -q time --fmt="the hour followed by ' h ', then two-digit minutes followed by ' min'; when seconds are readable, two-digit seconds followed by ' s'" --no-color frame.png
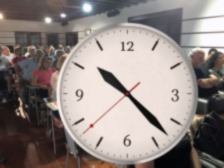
10 h 22 min 38 s
